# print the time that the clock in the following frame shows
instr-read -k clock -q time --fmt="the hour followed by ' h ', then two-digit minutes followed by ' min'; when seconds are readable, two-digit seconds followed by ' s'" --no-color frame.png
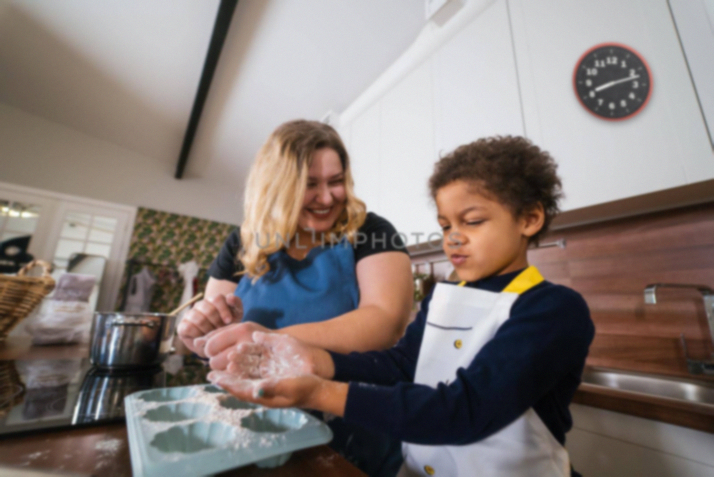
8 h 12 min
